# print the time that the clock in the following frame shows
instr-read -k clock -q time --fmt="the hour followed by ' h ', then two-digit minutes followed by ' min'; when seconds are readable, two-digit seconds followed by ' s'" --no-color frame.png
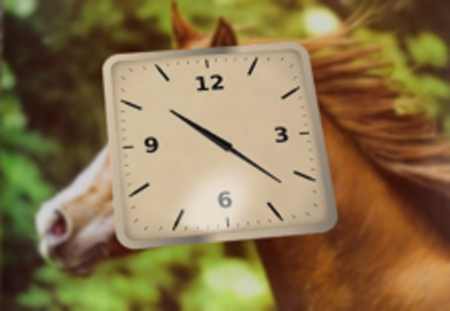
10 h 22 min
